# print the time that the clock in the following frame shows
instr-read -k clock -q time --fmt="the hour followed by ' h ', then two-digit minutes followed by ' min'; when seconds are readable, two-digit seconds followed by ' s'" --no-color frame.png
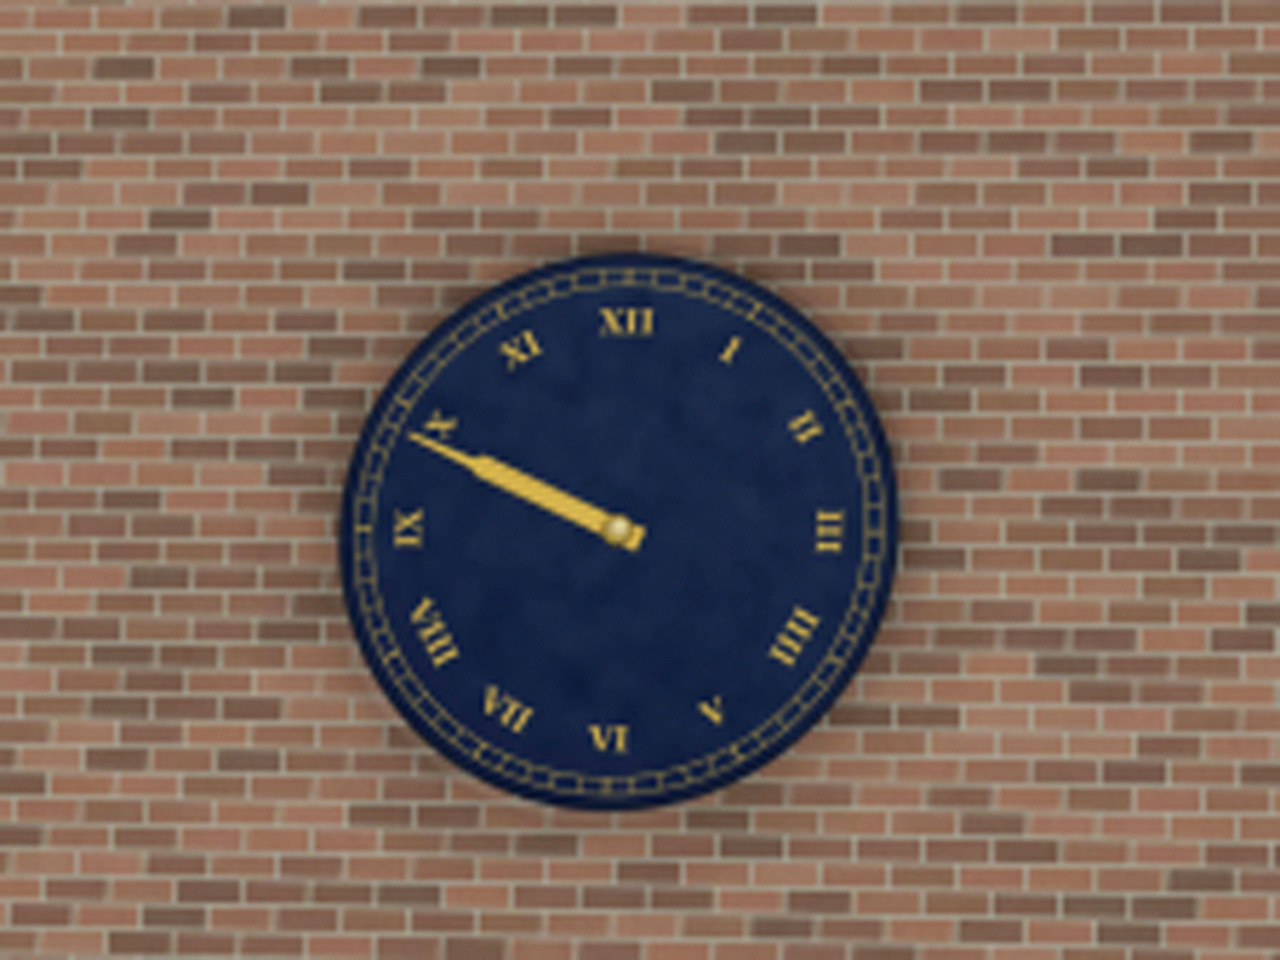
9 h 49 min
